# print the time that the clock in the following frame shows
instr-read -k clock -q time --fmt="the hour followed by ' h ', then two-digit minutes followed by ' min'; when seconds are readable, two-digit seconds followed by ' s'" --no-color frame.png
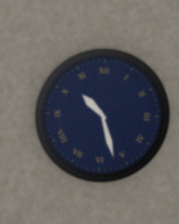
10 h 27 min
